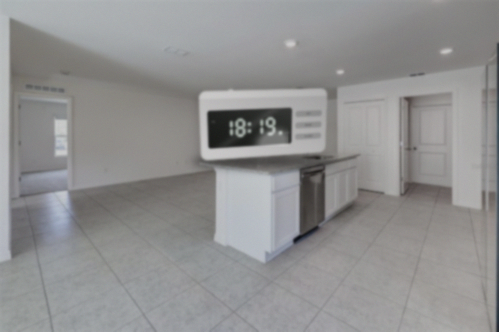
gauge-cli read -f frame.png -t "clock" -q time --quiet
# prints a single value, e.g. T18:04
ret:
T18:19
